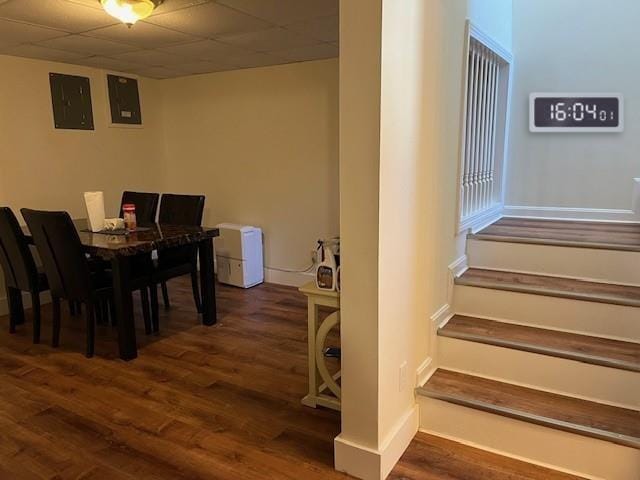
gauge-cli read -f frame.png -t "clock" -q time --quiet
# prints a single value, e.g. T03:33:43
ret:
T16:04:01
